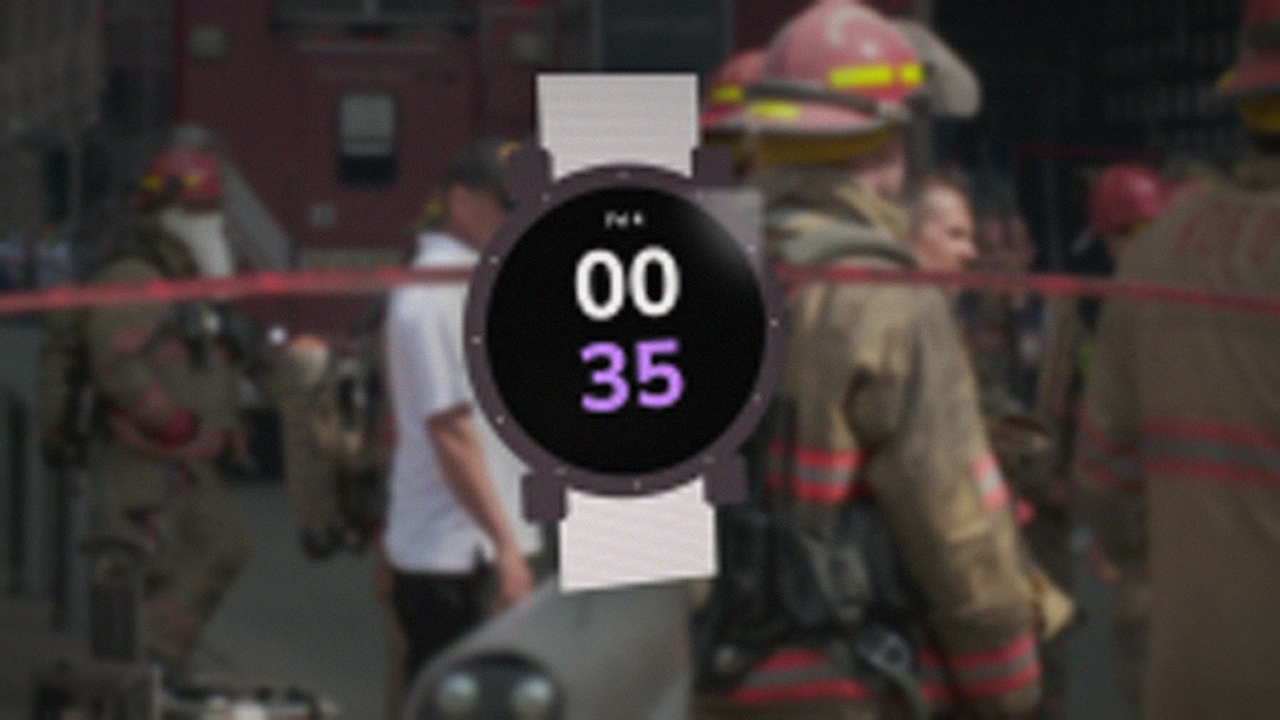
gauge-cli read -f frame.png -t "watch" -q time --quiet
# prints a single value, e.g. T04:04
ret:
T00:35
